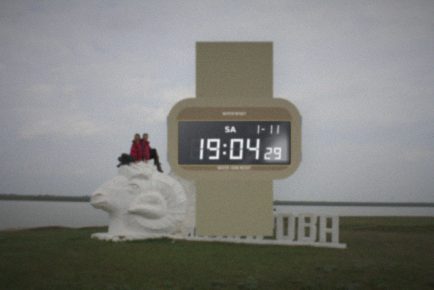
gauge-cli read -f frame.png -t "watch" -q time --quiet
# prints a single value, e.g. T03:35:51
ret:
T19:04:29
